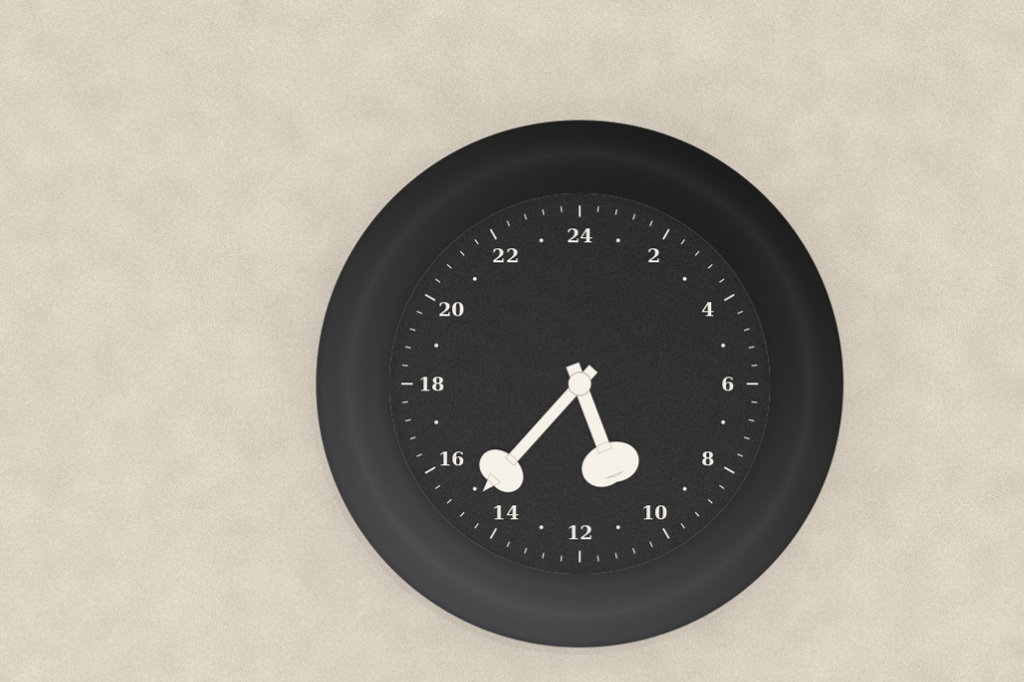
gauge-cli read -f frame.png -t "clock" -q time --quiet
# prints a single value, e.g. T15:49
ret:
T10:37
